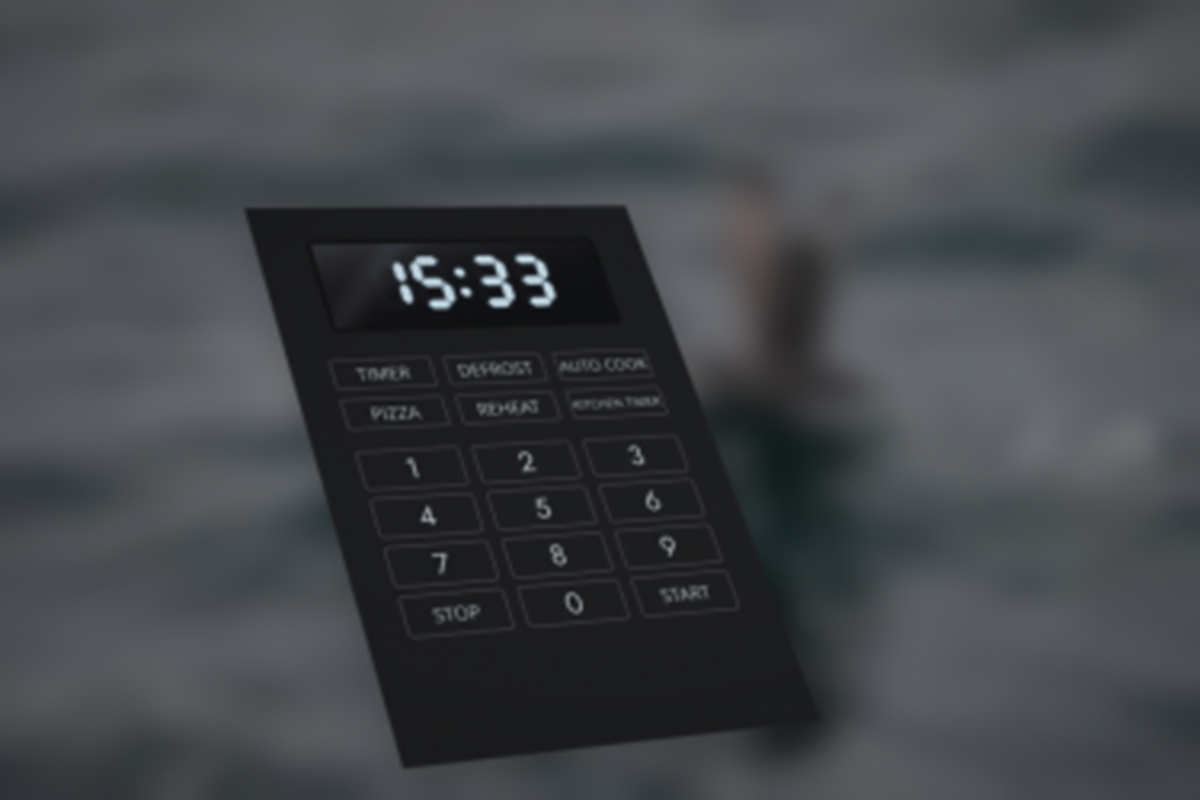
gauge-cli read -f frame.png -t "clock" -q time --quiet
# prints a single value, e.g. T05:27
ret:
T15:33
